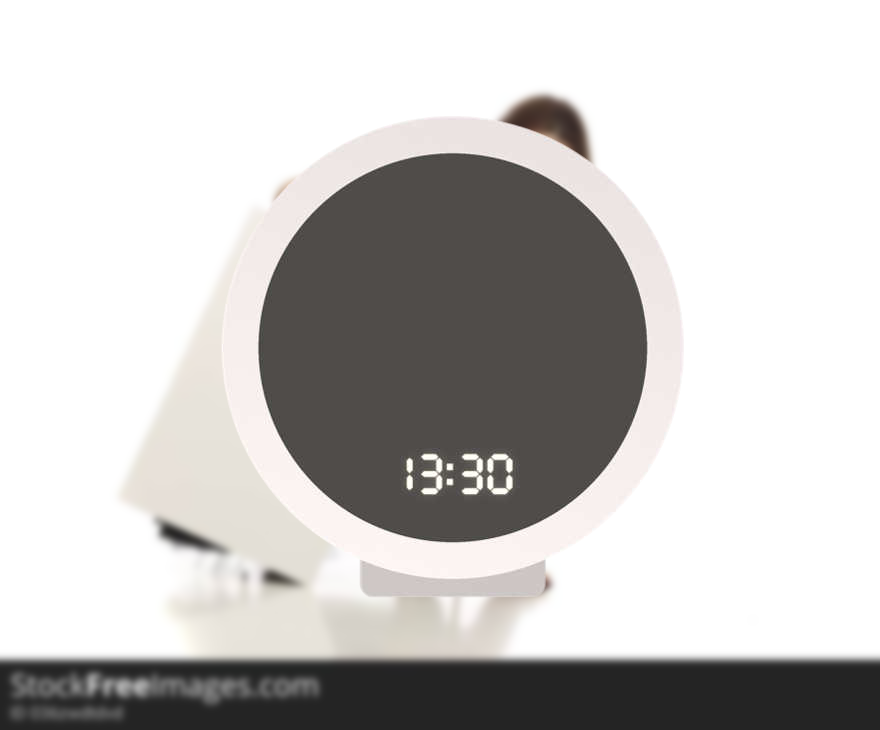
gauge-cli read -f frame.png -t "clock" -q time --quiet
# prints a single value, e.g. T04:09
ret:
T13:30
